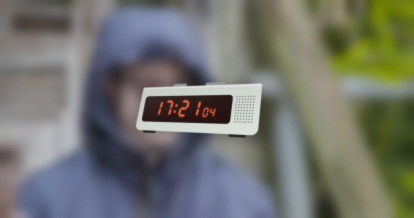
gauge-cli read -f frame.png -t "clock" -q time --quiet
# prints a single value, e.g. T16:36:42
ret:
T17:21:04
